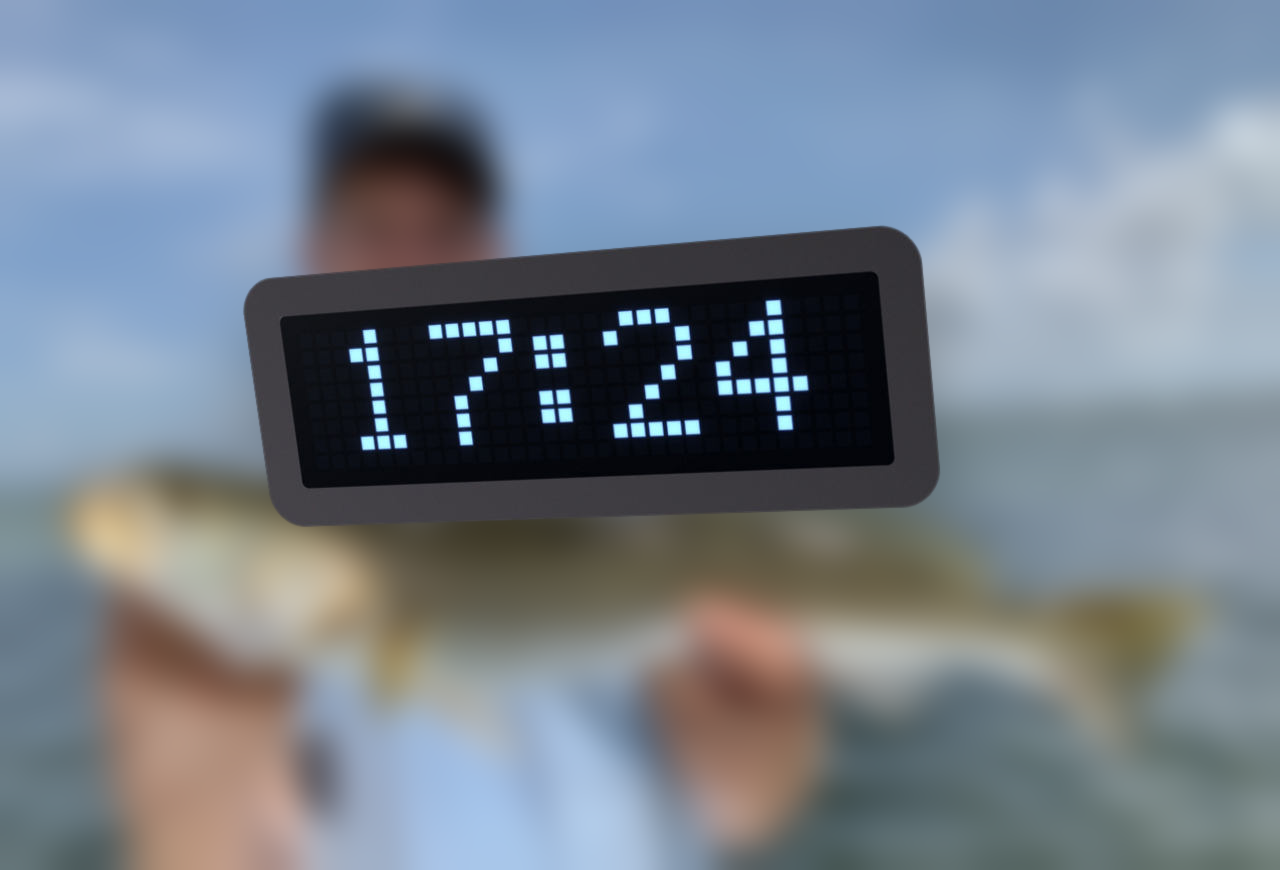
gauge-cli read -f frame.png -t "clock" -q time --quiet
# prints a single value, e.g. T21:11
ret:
T17:24
